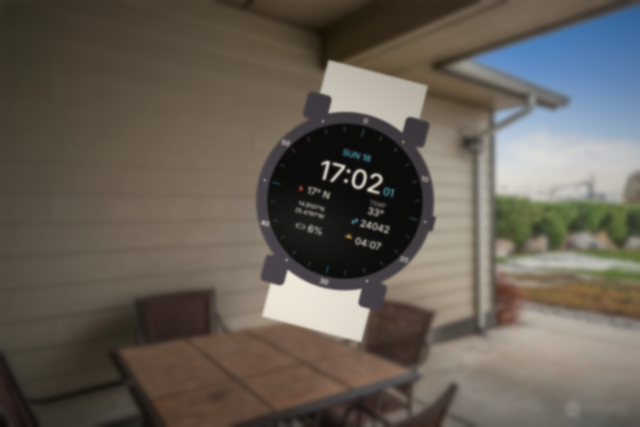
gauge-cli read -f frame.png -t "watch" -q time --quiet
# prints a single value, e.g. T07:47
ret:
T17:02
